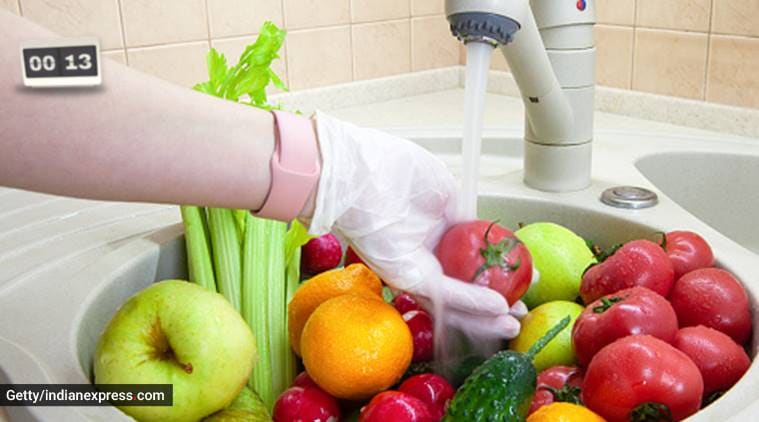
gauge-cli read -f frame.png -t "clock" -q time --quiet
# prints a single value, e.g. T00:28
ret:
T00:13
